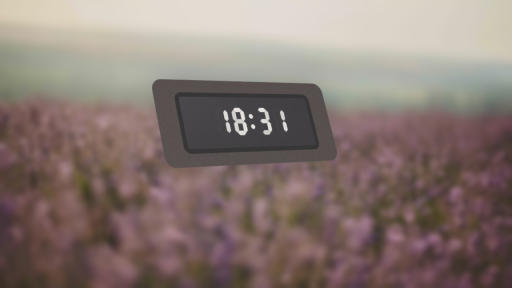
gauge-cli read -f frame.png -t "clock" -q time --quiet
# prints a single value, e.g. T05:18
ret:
T18:31
